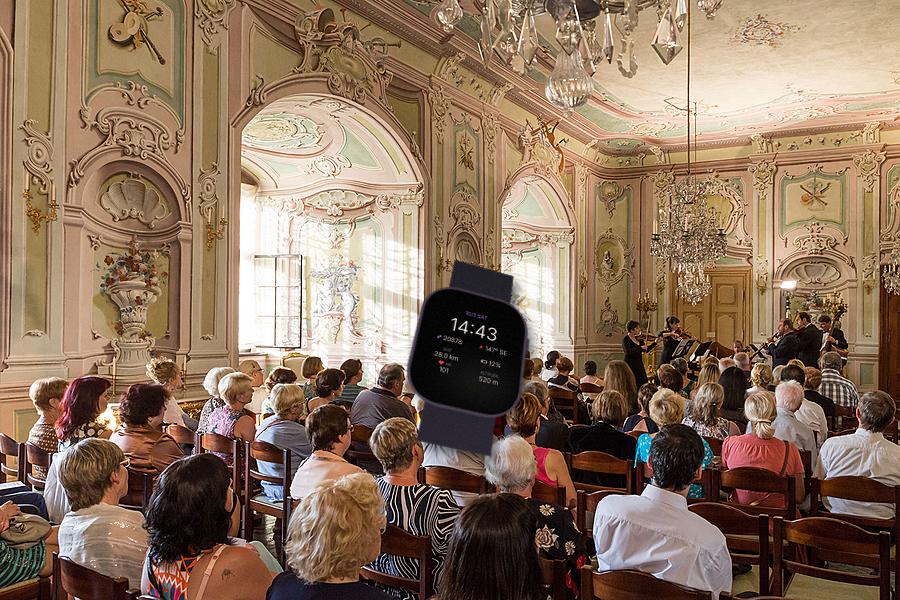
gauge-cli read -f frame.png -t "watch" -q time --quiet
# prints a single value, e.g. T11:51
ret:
T14:43
